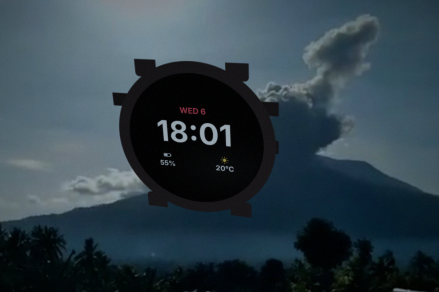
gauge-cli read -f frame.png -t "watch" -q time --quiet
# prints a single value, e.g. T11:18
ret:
T18:01
